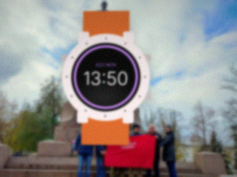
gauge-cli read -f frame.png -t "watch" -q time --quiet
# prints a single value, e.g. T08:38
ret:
T13:50
